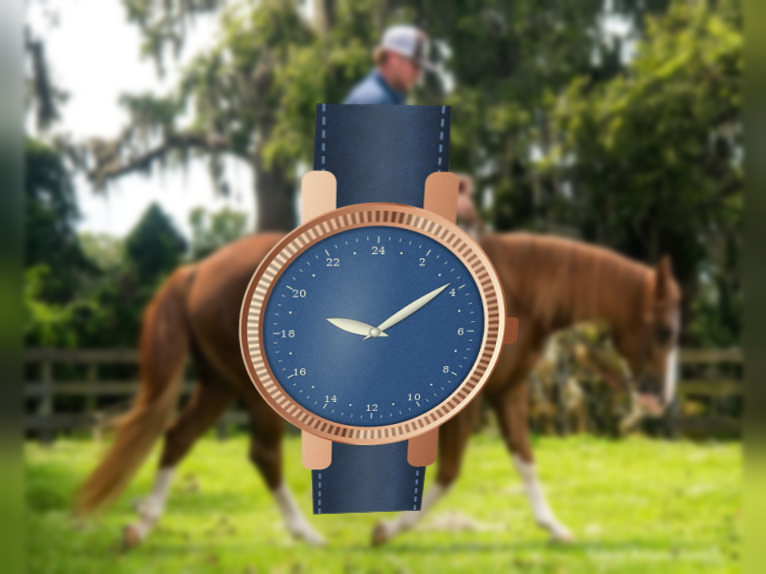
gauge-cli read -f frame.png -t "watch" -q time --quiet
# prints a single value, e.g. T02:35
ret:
T19:09
